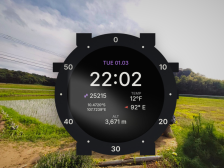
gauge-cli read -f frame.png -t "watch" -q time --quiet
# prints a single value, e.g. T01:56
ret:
T22:02
